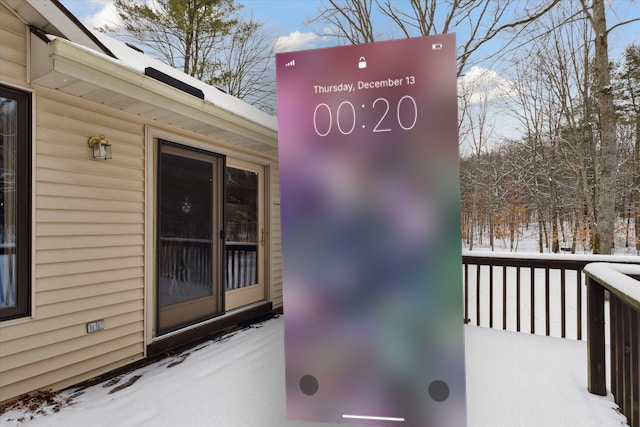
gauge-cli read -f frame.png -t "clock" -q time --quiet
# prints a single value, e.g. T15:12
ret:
T00:20
